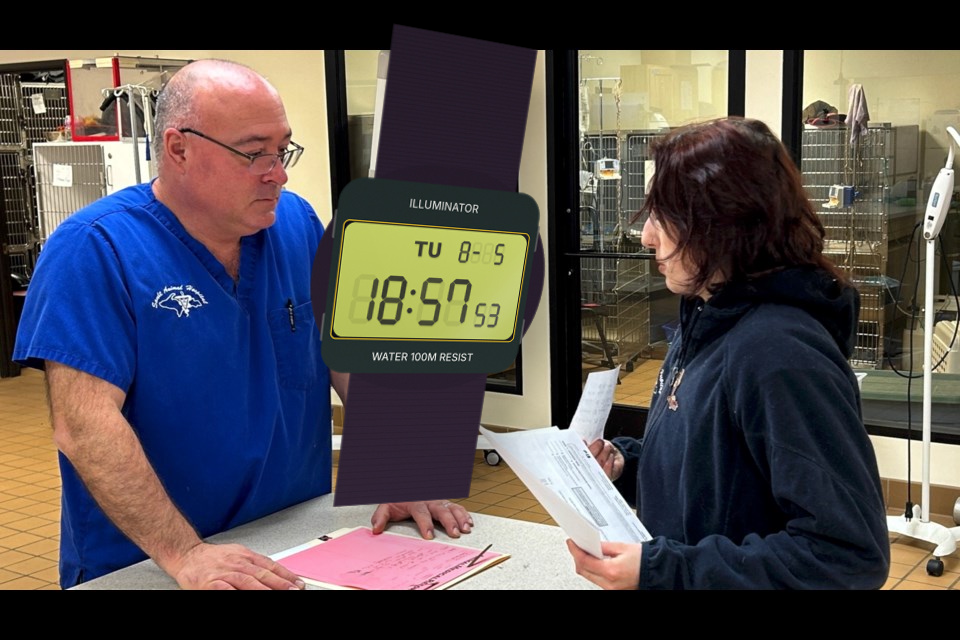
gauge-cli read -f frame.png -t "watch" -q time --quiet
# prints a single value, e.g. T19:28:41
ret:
T18:57:53
